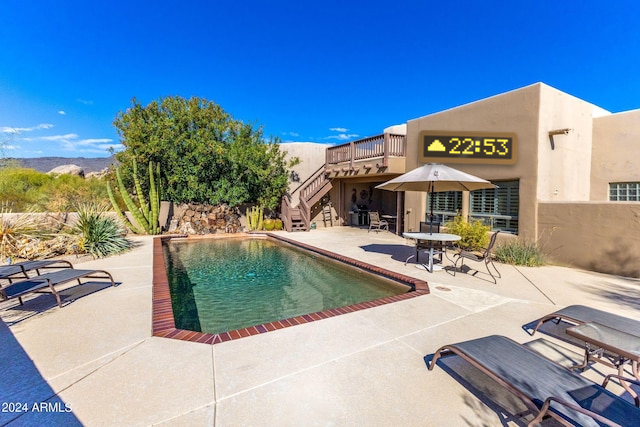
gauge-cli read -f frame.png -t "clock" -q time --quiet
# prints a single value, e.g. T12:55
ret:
T22:53
